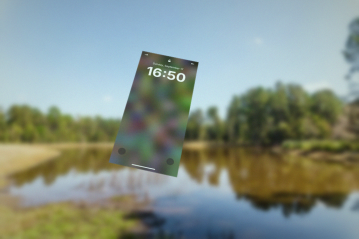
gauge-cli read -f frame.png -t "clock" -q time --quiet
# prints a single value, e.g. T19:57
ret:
T16:50
